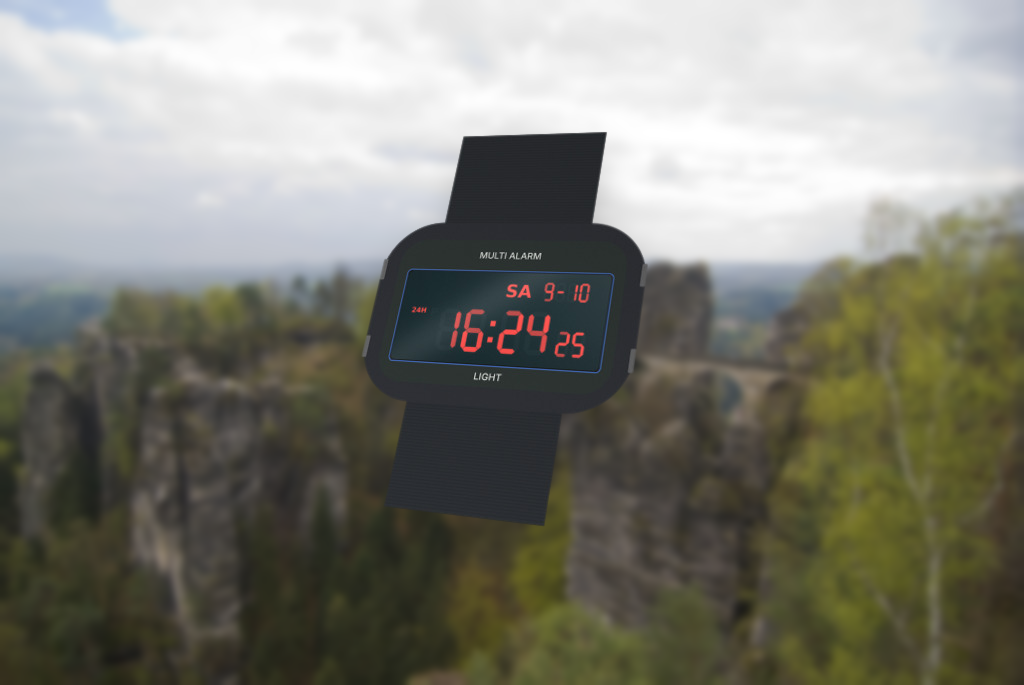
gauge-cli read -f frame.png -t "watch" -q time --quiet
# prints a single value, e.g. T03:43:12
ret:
T16:24:25
